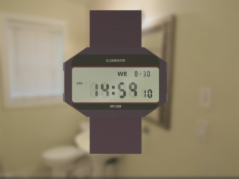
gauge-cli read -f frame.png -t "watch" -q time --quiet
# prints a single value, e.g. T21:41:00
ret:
T14:59:10
